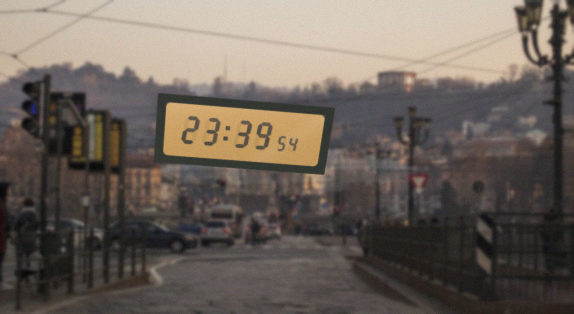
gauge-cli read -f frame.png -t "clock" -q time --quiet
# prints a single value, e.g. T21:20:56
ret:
T23:39:54
